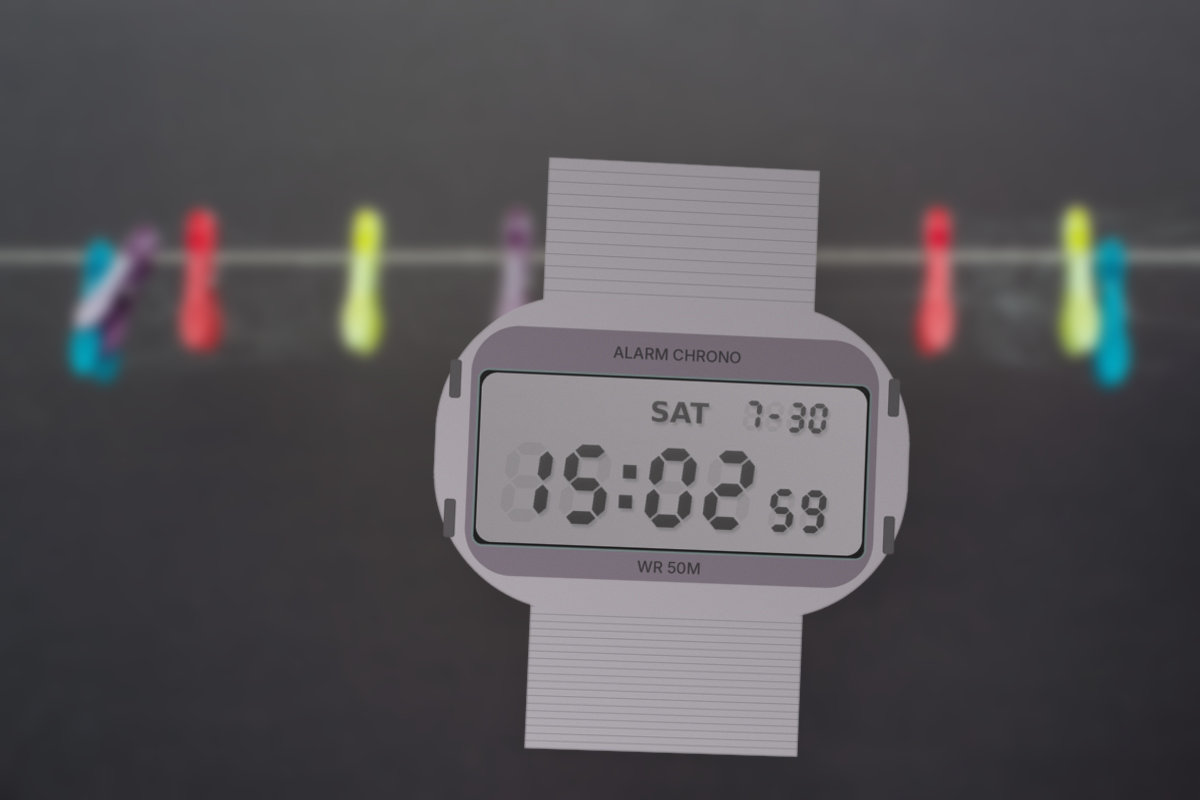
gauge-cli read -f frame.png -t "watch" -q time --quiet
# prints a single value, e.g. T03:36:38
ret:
T15:02:59
